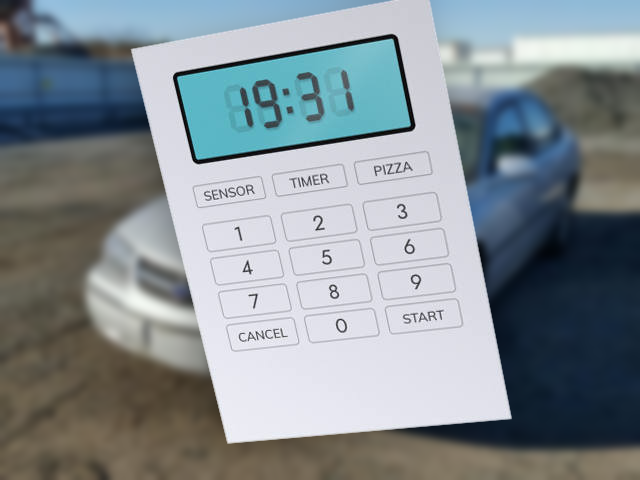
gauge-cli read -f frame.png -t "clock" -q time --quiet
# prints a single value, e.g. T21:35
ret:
T19:31
